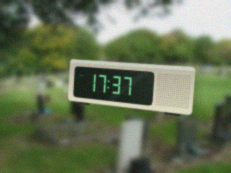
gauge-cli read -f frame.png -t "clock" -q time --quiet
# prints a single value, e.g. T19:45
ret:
T17:37
